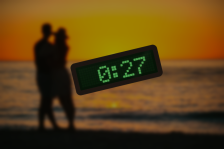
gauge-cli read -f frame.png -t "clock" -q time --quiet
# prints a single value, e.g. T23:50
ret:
T00:27
